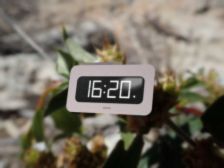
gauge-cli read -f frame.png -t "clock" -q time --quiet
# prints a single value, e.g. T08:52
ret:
T16:20
